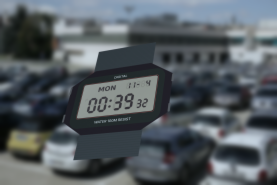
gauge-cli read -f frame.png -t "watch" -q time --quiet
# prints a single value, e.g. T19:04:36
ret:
T00:39:32
